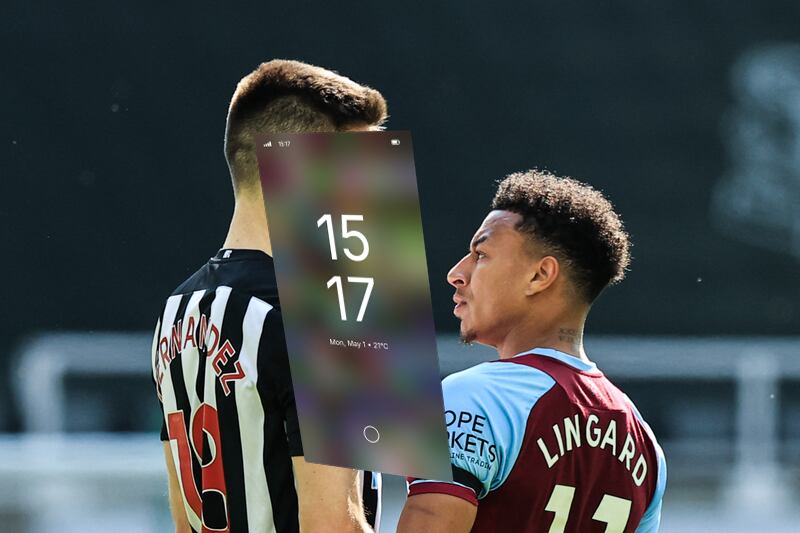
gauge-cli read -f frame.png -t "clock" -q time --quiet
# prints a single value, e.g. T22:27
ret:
T15:17
